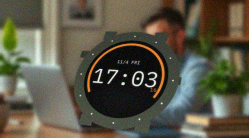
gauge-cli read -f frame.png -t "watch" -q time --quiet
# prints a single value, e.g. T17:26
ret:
T17:03
